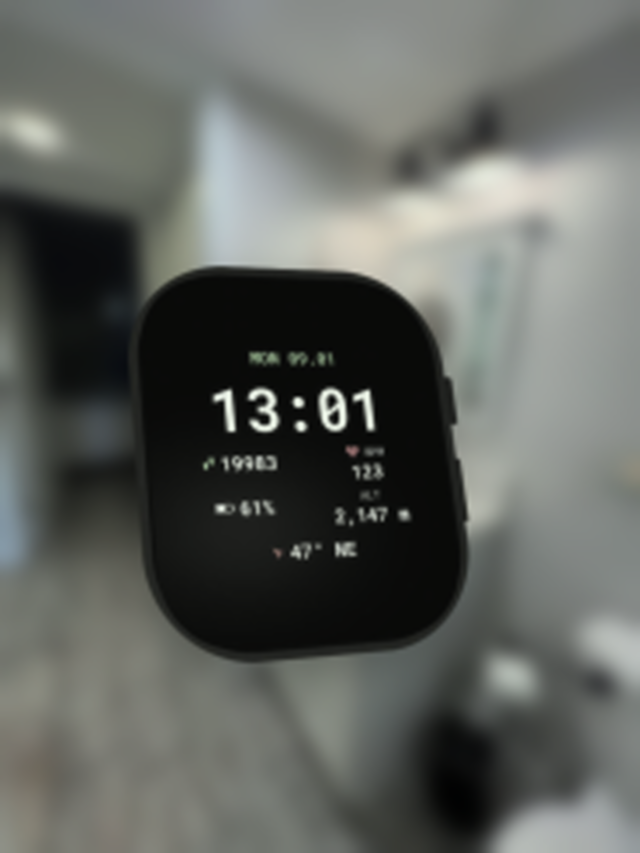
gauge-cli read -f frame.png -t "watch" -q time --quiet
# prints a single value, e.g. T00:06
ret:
T13:01
